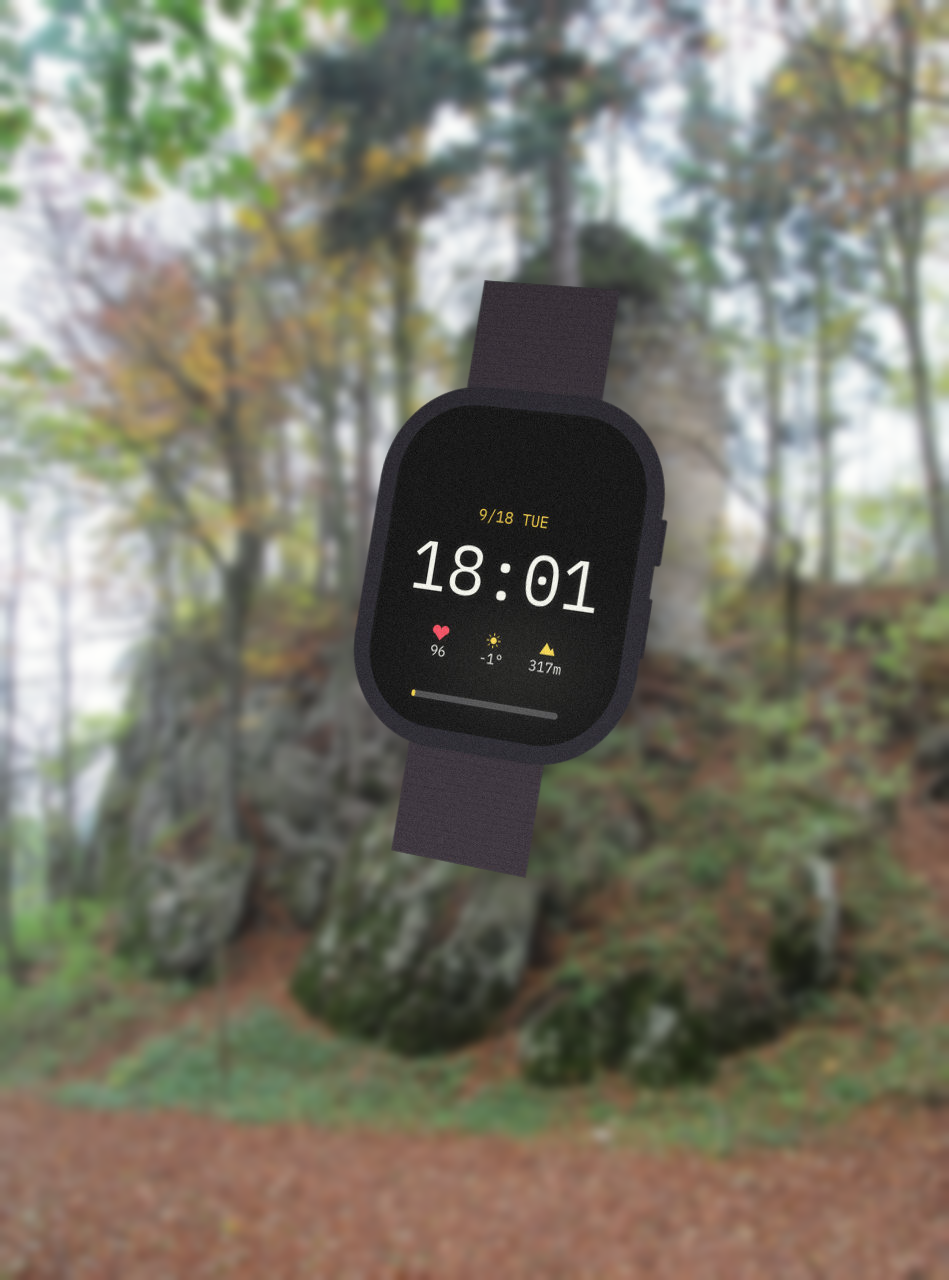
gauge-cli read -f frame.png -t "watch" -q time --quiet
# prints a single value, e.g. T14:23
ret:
T18:01
